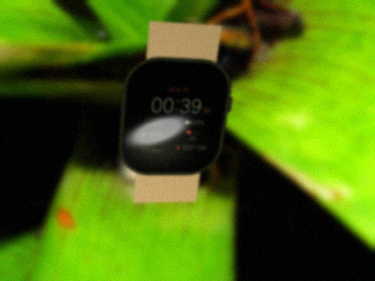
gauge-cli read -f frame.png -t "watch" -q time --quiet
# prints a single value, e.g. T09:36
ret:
T00:39
